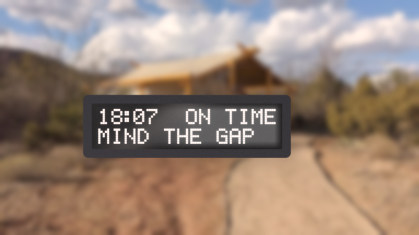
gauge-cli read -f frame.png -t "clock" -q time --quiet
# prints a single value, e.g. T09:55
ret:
T18:07
